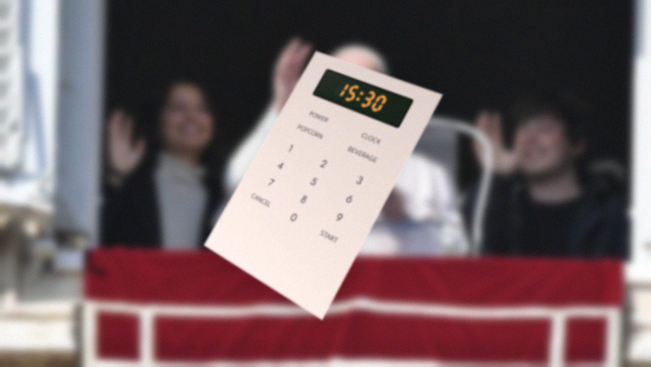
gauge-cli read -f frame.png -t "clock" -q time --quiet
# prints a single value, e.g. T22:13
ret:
T15:30
